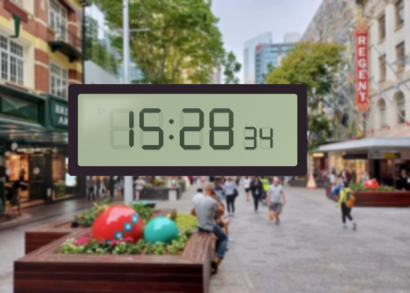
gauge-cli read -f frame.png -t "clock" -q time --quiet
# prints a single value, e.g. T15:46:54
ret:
T15:28:34
